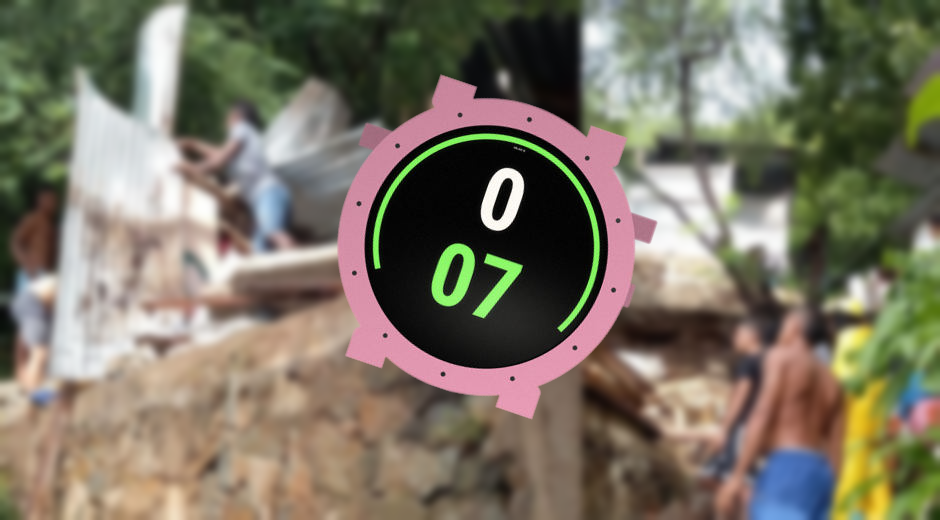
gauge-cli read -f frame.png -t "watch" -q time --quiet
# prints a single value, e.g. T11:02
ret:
T00:07
